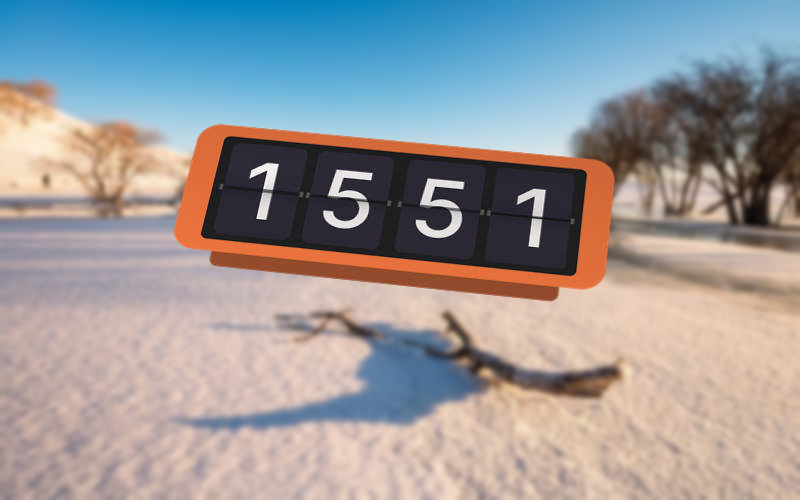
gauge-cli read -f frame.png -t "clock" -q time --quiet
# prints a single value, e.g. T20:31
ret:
T15:51
